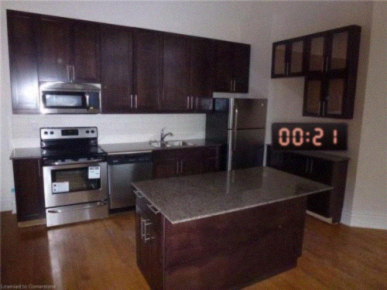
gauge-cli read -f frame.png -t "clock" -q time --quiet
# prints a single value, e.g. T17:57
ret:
T00:21
